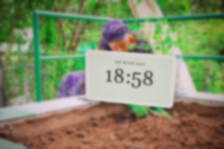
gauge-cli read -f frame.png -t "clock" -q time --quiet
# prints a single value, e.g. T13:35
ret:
T18:58
